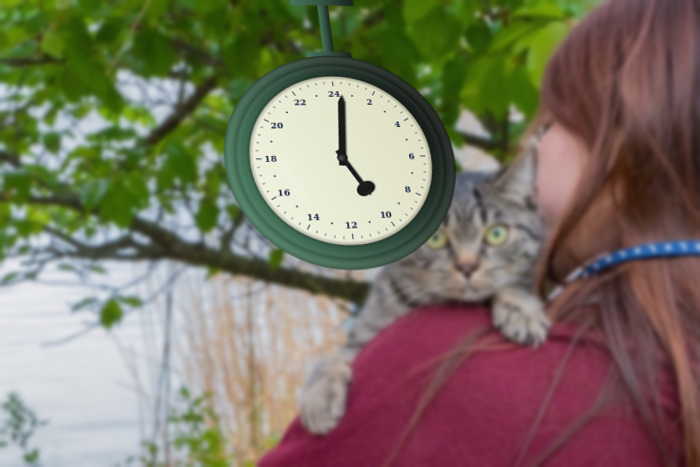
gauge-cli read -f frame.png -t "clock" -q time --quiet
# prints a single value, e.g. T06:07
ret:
T10:01
